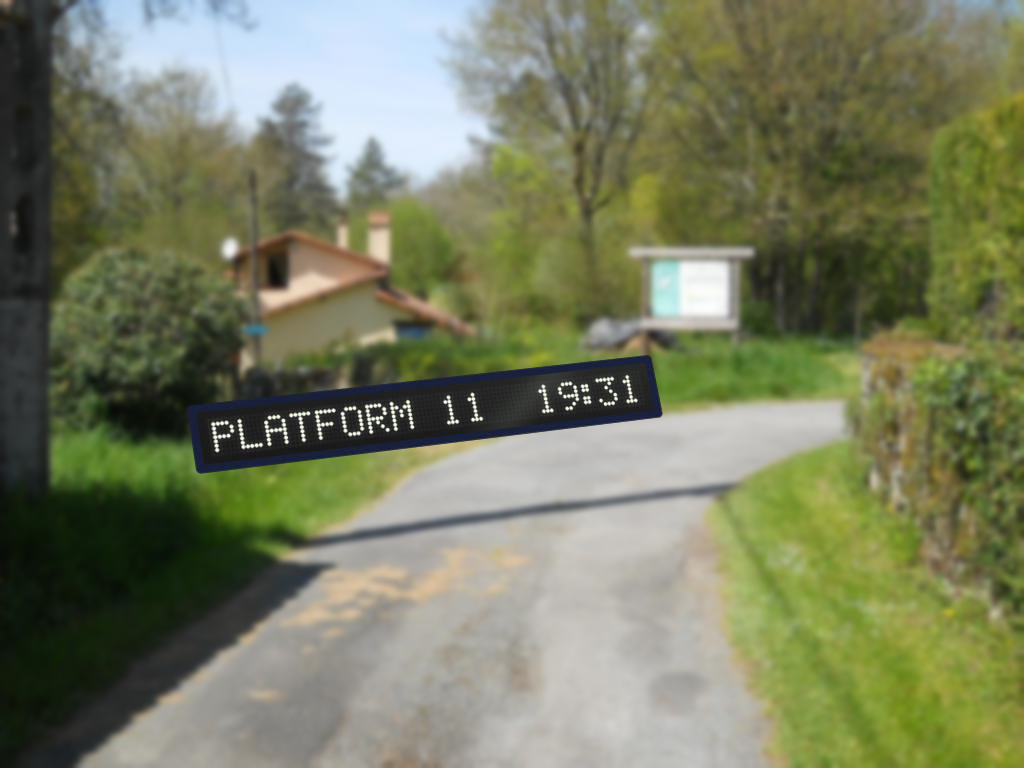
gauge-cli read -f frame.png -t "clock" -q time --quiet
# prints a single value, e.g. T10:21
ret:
T19:31
